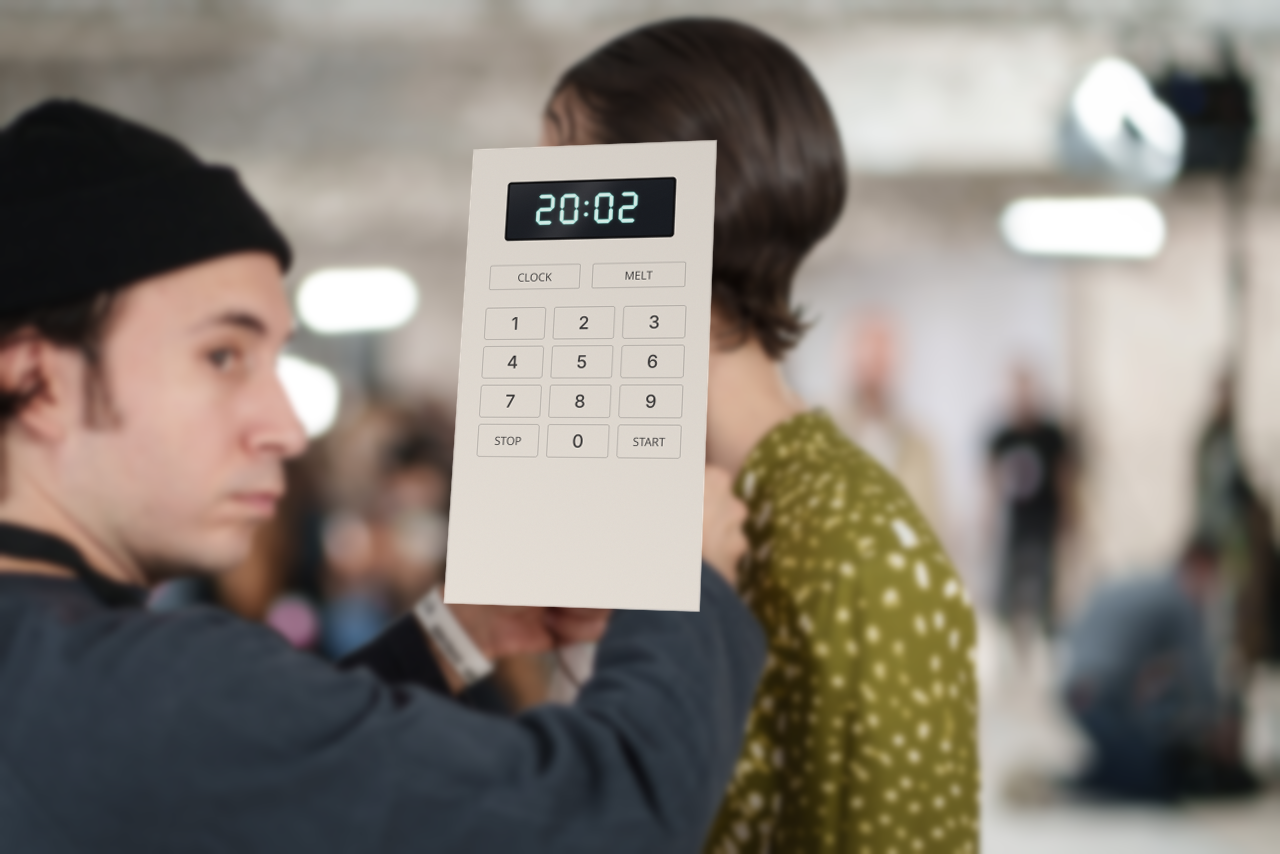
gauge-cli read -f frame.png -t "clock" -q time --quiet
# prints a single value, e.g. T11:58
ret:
T20:02
